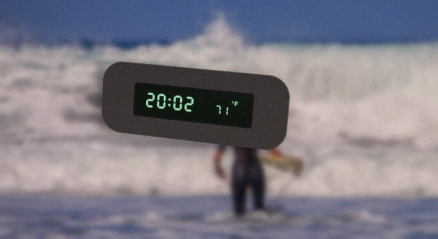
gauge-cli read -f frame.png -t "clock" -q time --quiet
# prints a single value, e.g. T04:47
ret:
T20:02
